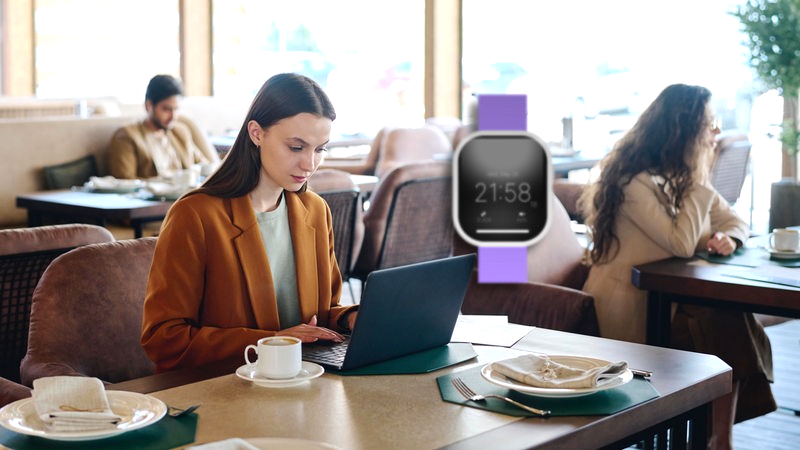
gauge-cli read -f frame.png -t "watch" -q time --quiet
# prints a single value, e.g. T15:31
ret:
T21:58
